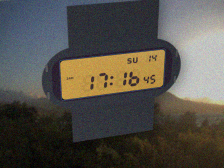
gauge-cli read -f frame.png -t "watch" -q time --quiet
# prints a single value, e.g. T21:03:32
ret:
T17:16:45
